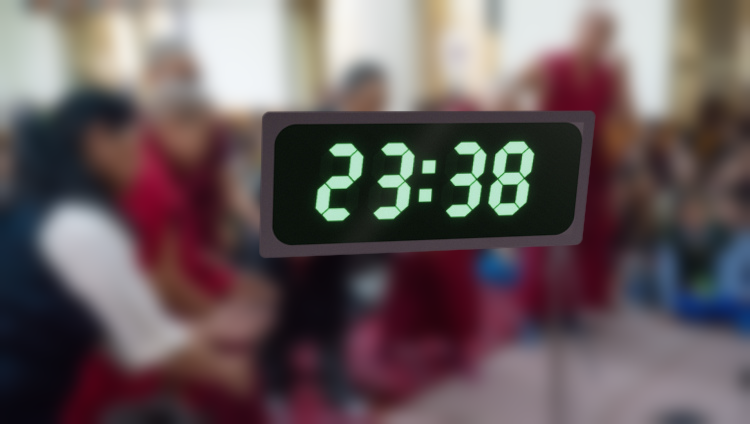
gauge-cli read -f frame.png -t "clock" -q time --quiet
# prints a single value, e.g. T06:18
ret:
T23:38
